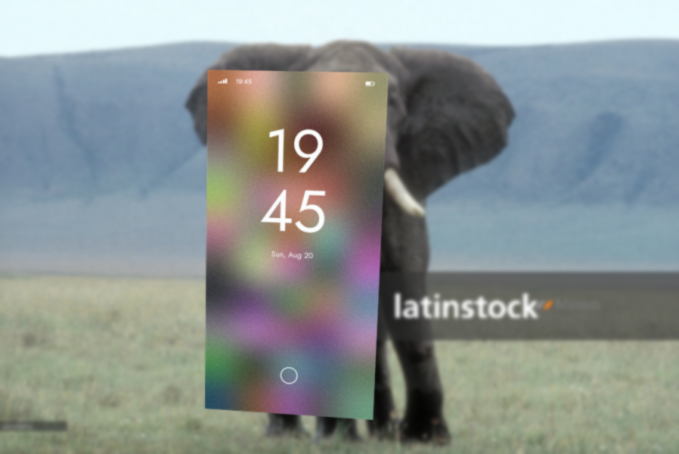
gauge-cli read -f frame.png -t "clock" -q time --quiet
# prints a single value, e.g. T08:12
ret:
T19:45
